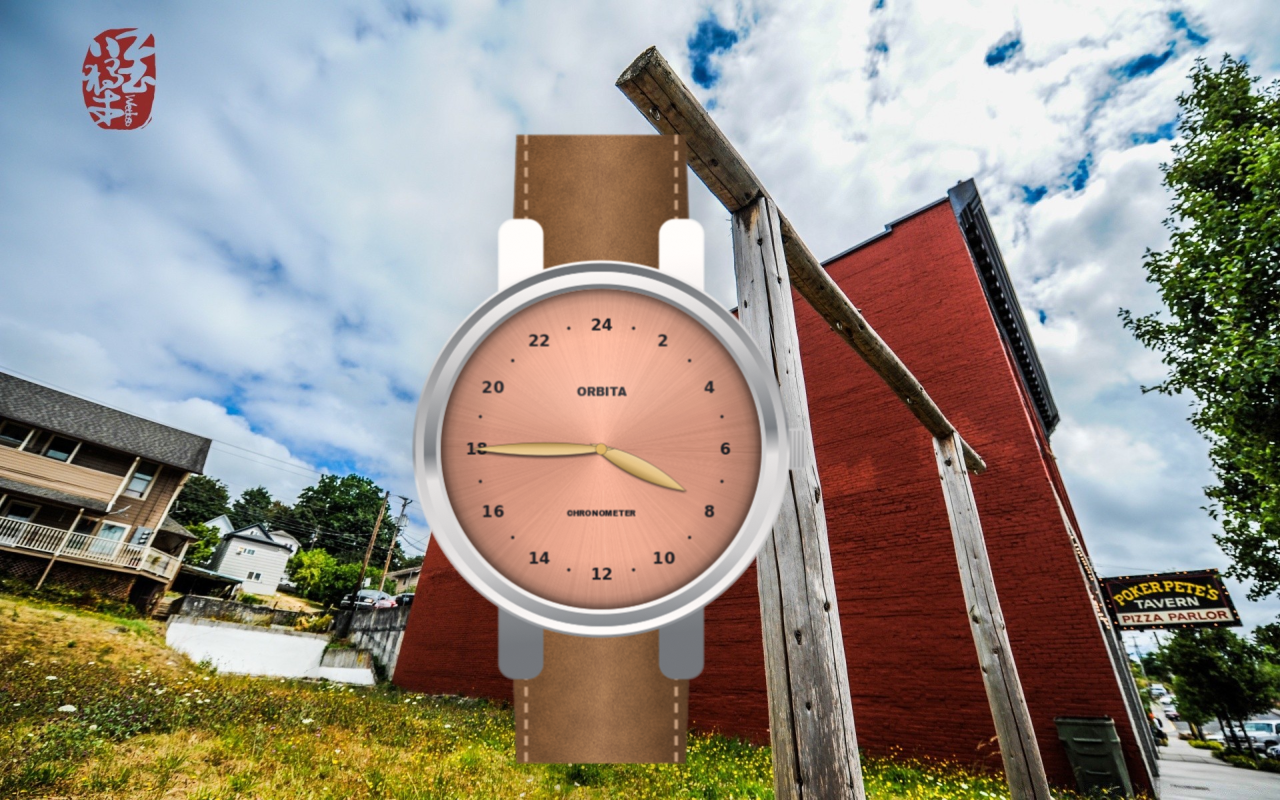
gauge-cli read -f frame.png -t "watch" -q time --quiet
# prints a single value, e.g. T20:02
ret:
T07:45
